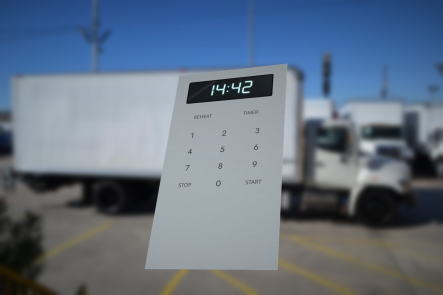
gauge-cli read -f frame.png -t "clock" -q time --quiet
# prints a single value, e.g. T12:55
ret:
T14:42
